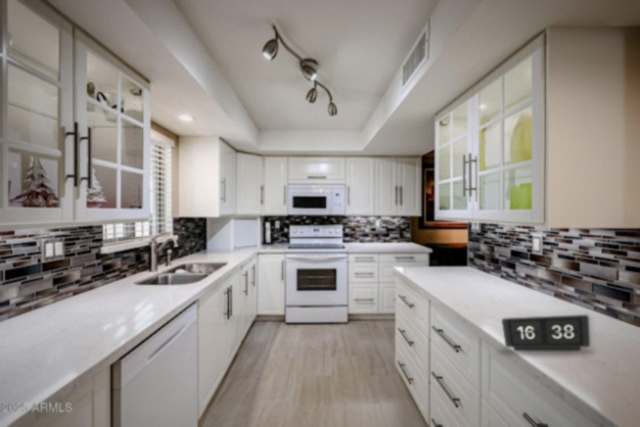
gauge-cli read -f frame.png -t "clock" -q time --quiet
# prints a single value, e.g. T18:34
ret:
T16:38
